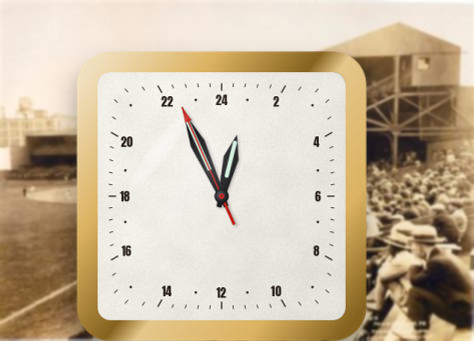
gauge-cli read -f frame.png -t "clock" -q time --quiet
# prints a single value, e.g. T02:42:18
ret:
T00:55:56
